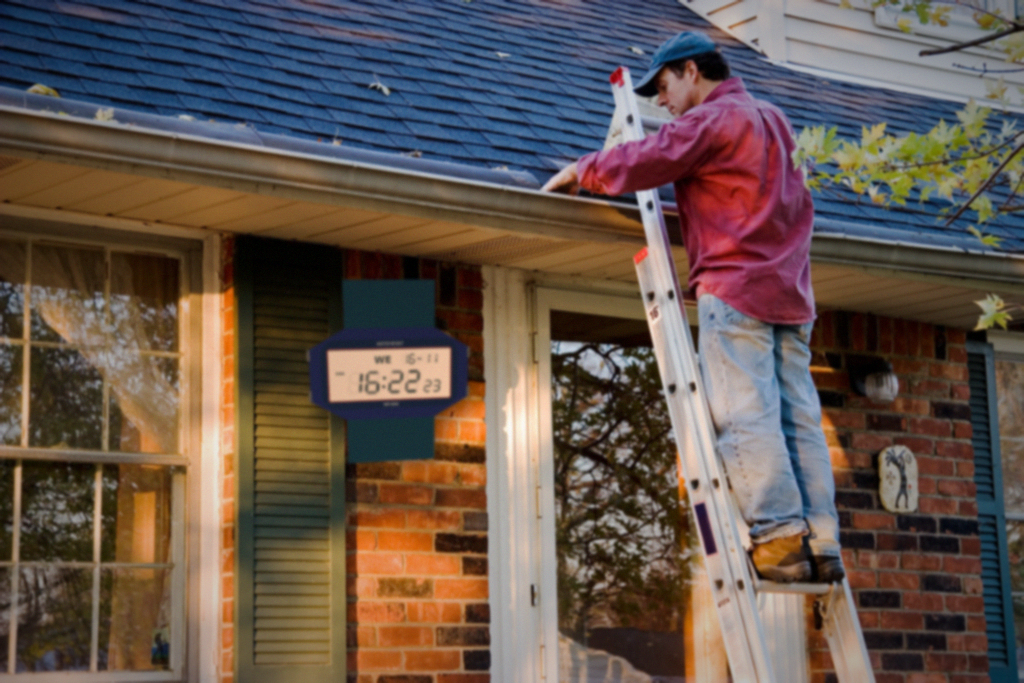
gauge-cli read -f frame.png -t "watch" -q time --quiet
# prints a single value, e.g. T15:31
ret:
T16:22
